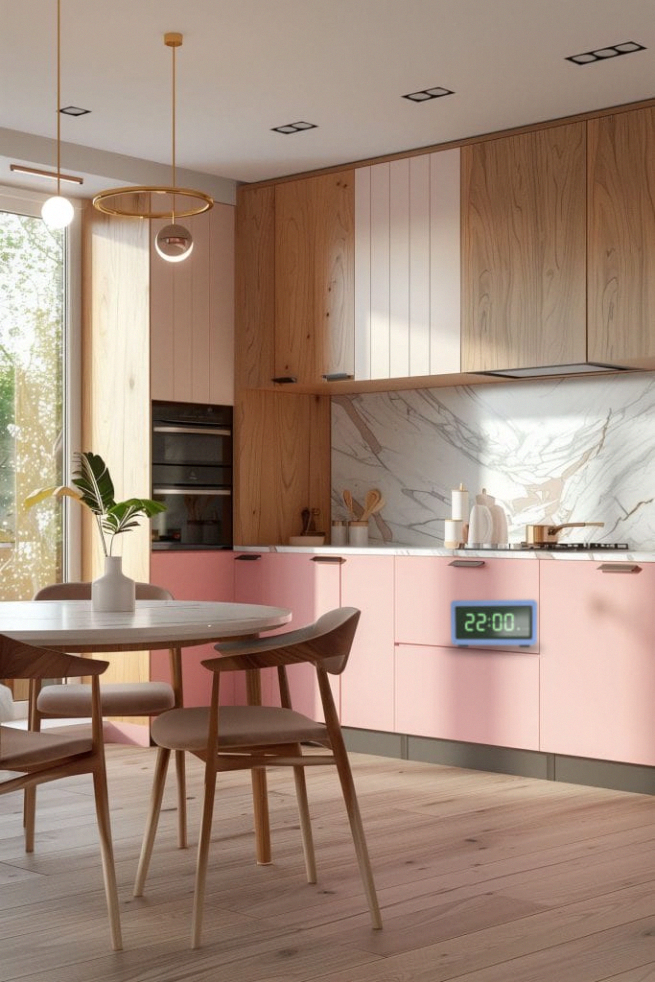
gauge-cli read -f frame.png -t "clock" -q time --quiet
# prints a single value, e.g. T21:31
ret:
T22:00
